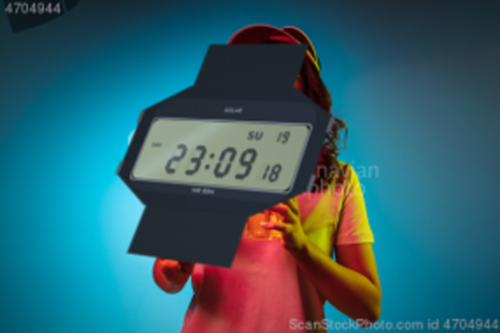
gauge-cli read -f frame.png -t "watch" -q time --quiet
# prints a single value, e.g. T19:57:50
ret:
T23:09:18
